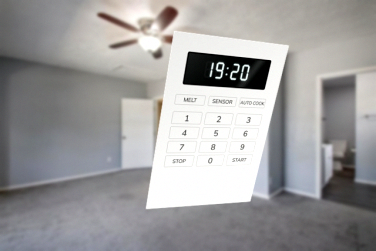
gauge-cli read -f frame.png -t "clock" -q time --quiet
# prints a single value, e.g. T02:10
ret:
T19:20
